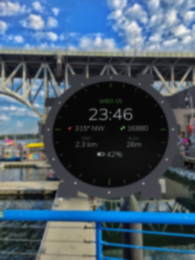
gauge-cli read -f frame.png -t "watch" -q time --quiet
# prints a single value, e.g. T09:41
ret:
T23:46
